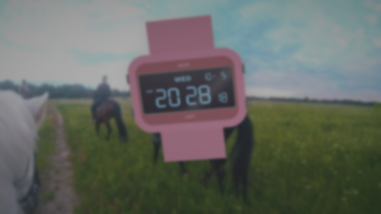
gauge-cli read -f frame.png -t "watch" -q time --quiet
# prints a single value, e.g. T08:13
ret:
T20:28
